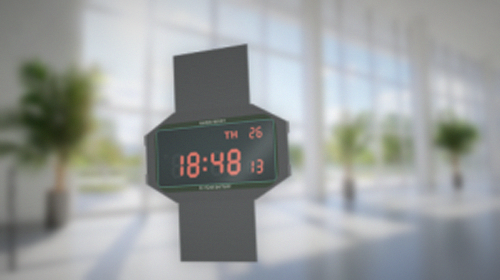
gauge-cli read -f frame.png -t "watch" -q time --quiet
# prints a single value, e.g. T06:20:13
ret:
T18:48:13
